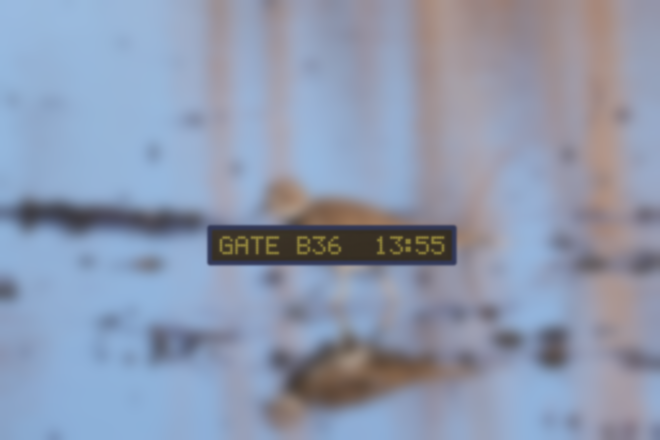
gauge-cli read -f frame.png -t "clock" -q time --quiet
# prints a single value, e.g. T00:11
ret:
T13:55
